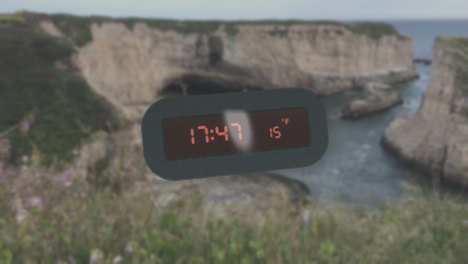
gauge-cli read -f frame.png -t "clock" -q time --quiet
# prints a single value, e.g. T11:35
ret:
T17:47
